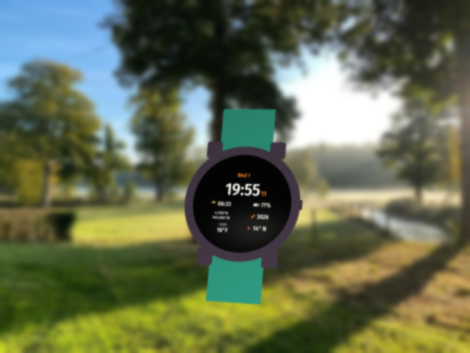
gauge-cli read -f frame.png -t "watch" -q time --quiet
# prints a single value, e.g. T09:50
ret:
T19:55
